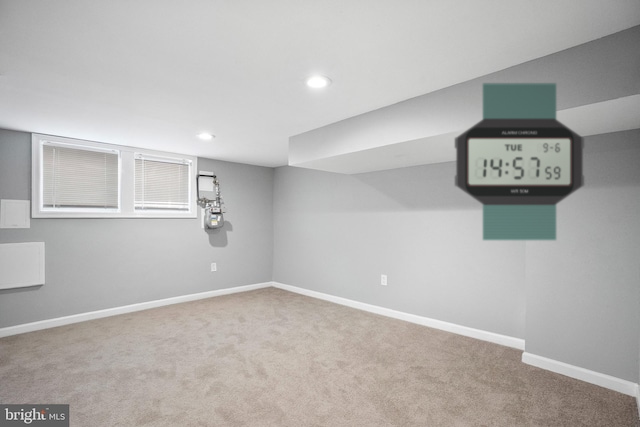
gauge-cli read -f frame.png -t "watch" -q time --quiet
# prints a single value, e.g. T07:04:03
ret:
T14:57:59
